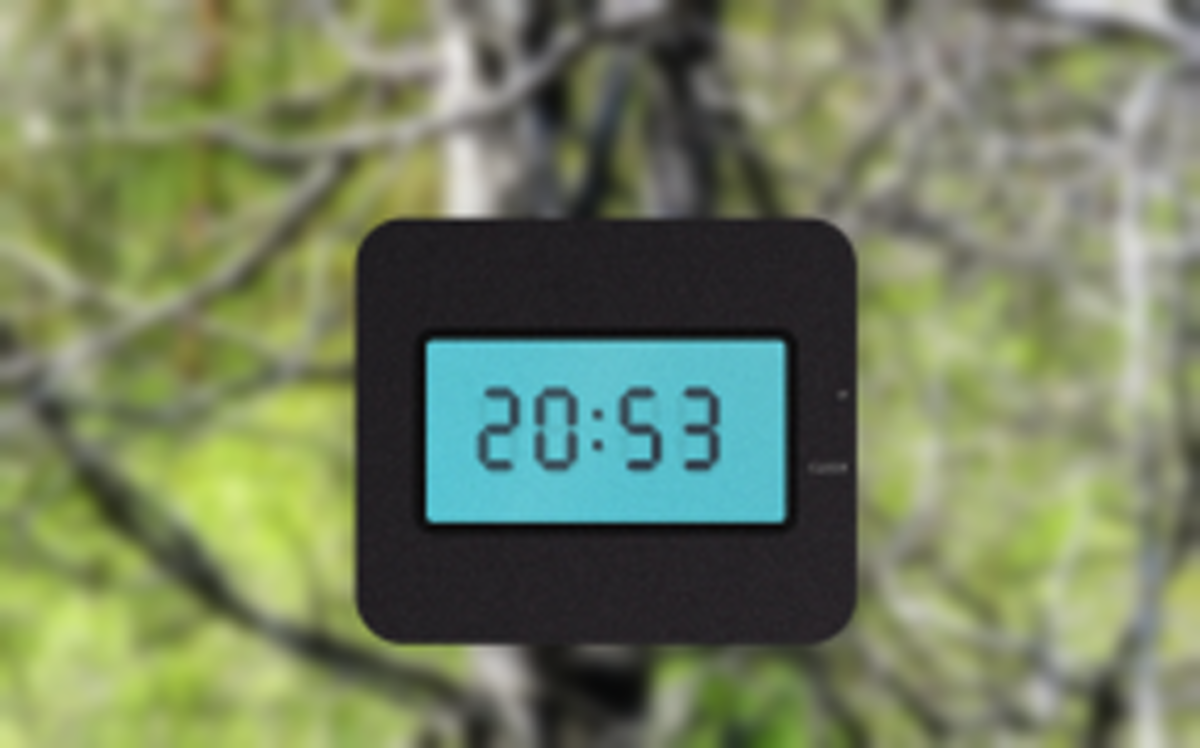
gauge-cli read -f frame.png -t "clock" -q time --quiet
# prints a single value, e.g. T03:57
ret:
T20:53
